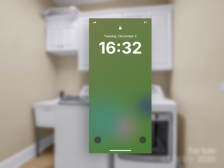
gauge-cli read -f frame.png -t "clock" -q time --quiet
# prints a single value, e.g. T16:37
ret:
T16:32
